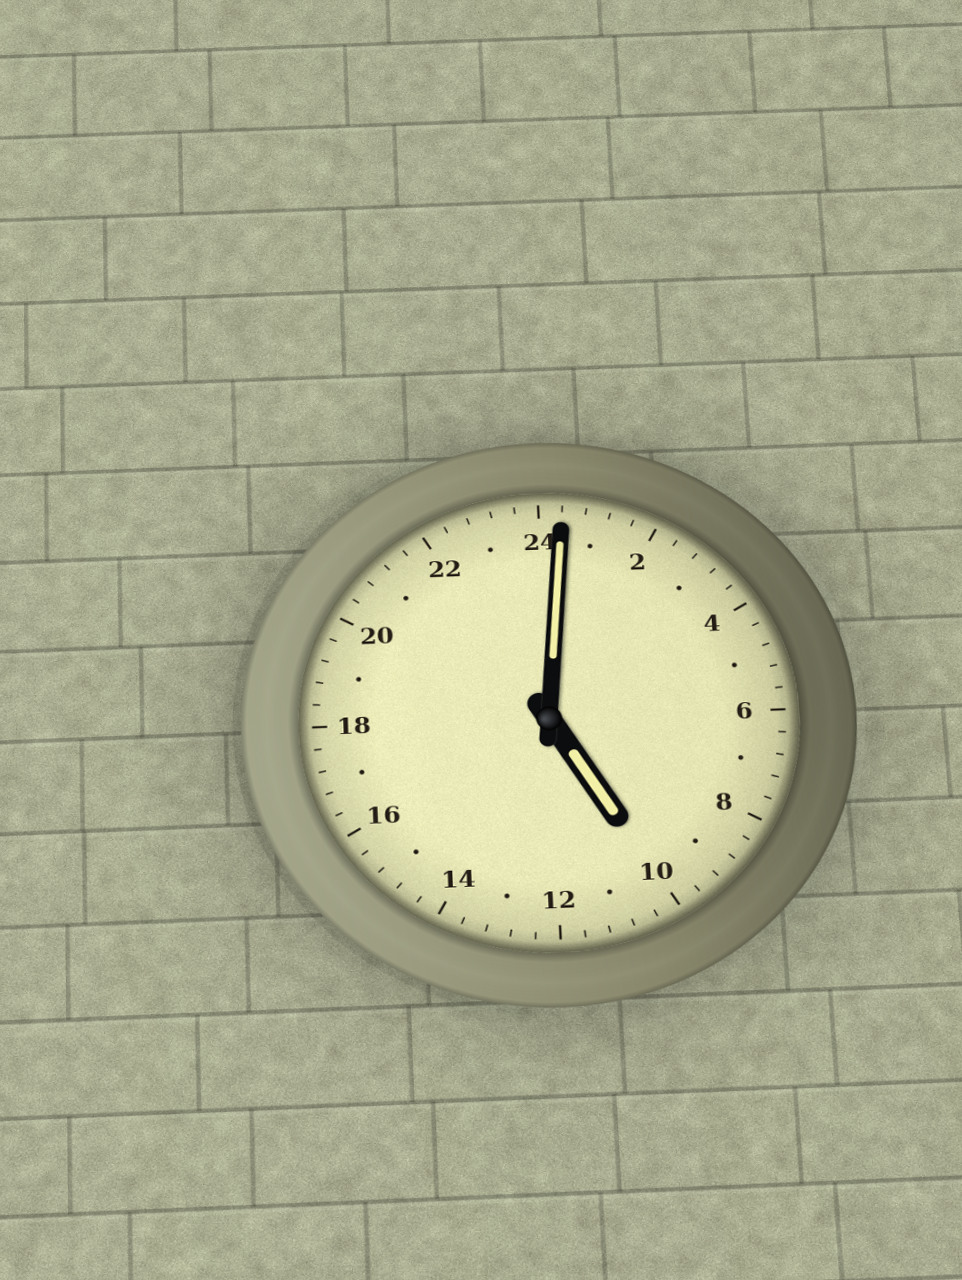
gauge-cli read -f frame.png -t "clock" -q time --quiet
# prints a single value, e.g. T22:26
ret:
T10:01
